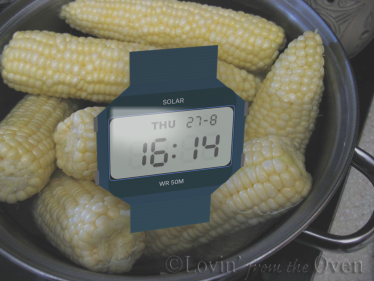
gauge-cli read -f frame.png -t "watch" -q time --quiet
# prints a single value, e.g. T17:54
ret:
T16:14
